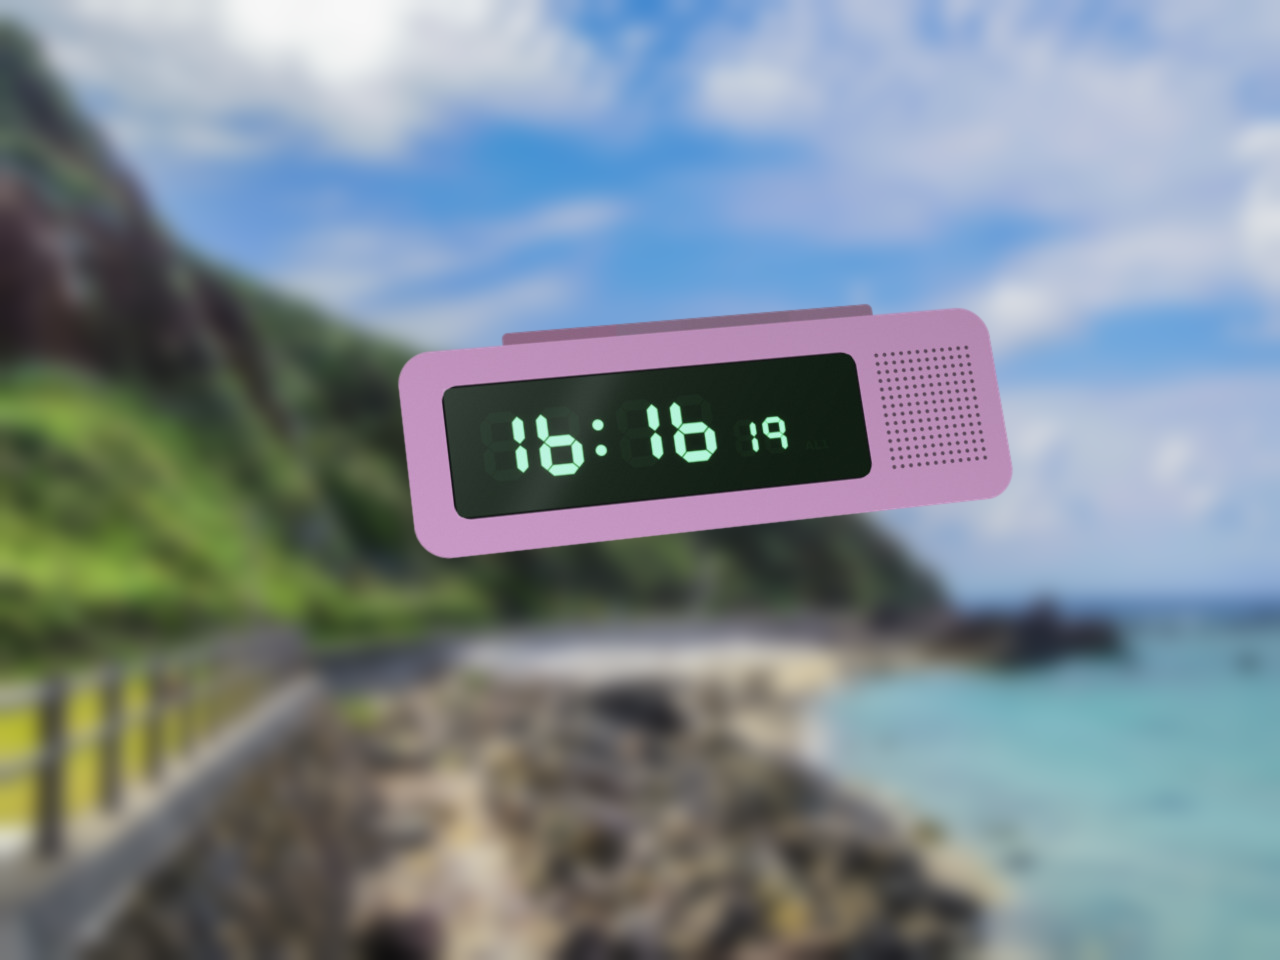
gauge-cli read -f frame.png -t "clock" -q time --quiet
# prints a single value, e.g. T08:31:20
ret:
T16:16:19
